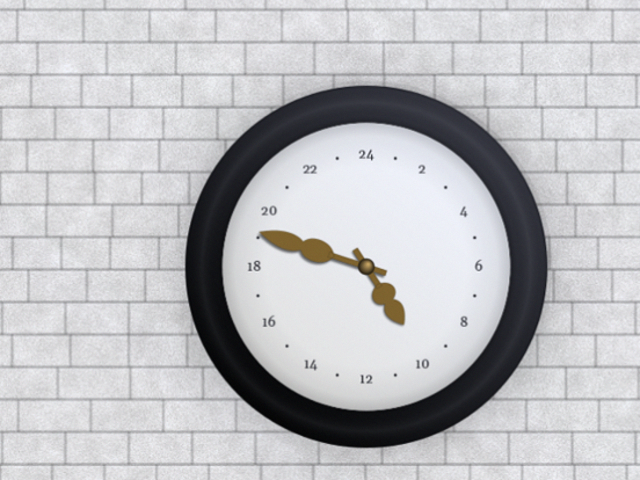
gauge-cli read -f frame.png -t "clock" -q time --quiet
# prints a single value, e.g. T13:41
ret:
T09:48
